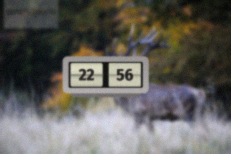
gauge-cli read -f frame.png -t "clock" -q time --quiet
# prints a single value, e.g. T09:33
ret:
T22:56
